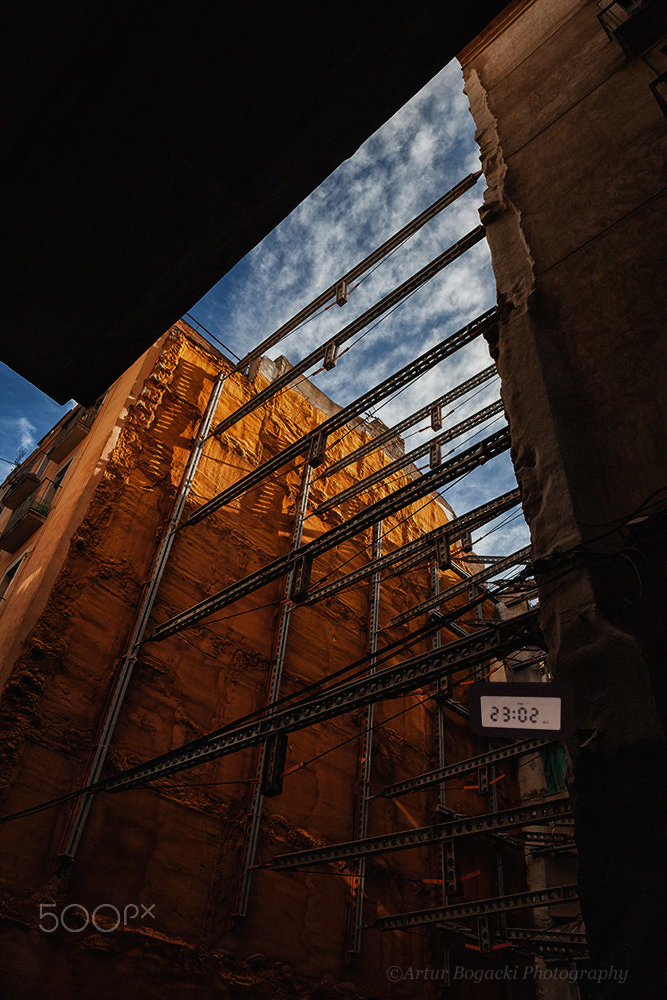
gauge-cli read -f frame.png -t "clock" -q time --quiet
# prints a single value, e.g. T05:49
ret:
T23:02
